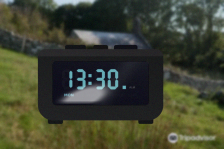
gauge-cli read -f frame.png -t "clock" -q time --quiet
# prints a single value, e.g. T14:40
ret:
T13:30
